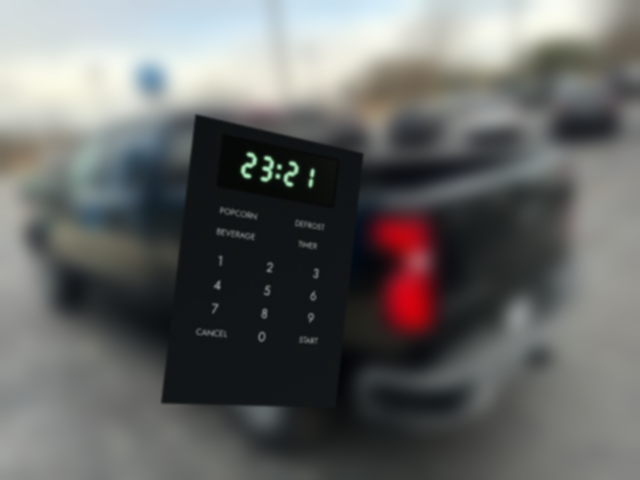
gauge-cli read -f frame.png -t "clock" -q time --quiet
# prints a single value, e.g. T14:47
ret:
T23:21
